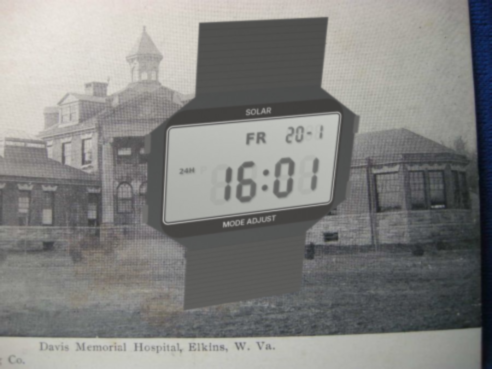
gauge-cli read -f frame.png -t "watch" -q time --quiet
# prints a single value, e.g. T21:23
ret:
T16:01
